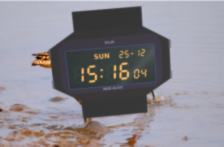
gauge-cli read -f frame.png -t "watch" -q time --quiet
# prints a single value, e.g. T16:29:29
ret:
T15:16:04
